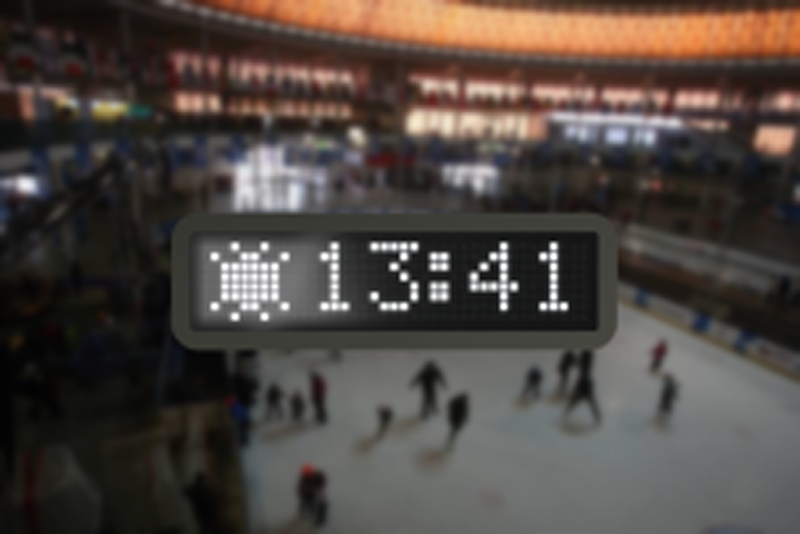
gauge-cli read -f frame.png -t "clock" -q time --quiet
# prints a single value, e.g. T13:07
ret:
T13:41
